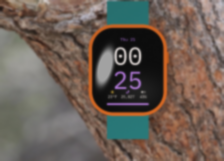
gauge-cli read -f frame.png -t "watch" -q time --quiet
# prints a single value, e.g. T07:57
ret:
T00:25
